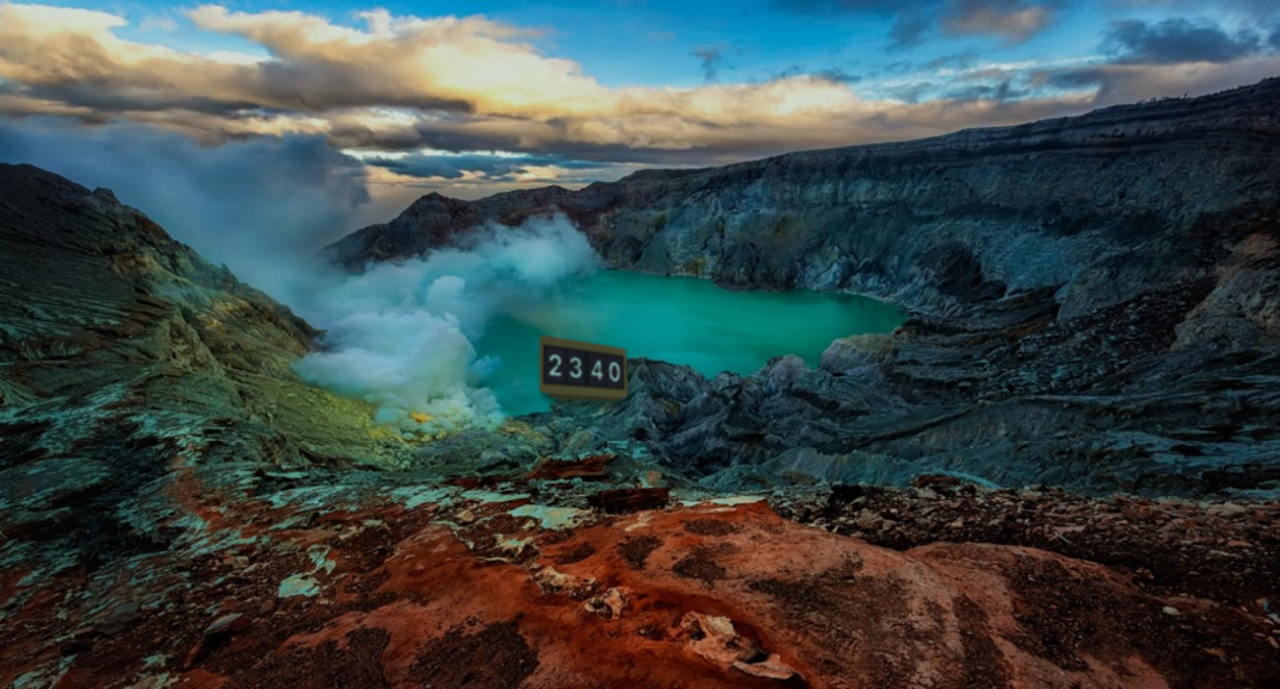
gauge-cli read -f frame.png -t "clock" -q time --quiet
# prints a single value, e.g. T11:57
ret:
T23:40
